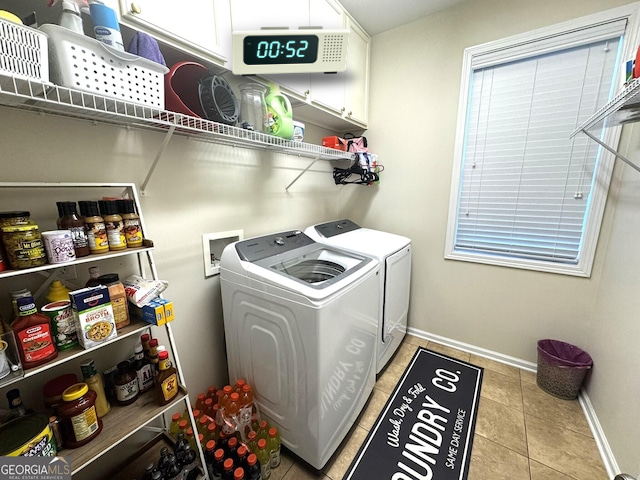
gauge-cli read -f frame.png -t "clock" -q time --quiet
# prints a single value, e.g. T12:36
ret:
T00:52
